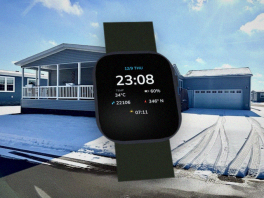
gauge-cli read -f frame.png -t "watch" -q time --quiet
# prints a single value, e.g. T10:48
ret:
T23:08
